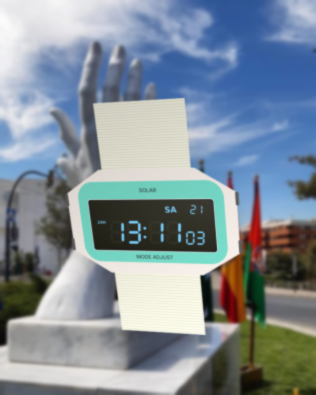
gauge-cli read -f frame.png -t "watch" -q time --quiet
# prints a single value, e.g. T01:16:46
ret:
T13:11:03
